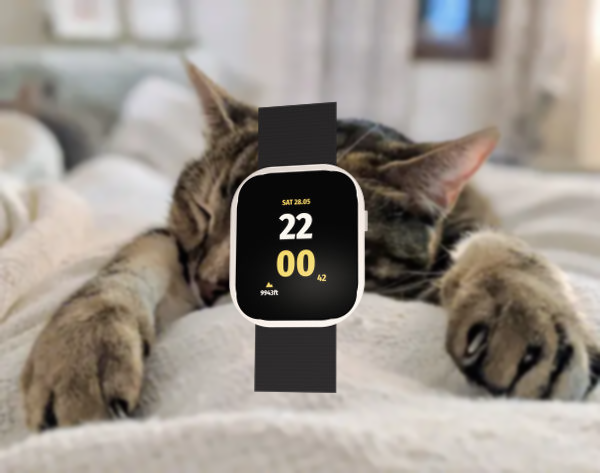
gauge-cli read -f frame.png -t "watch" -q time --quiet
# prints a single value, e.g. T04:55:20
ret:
T22:00:42
